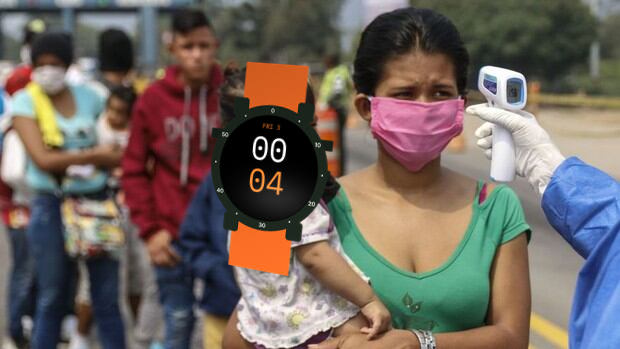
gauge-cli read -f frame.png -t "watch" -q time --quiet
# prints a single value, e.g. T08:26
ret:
T00:04
